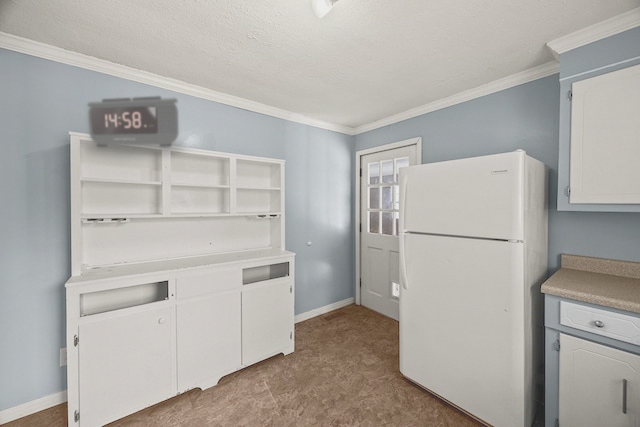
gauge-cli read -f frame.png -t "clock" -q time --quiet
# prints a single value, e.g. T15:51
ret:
T14:58
